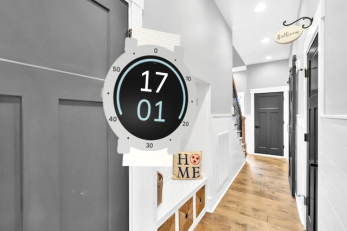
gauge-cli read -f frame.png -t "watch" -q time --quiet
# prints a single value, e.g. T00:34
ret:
T17:01
